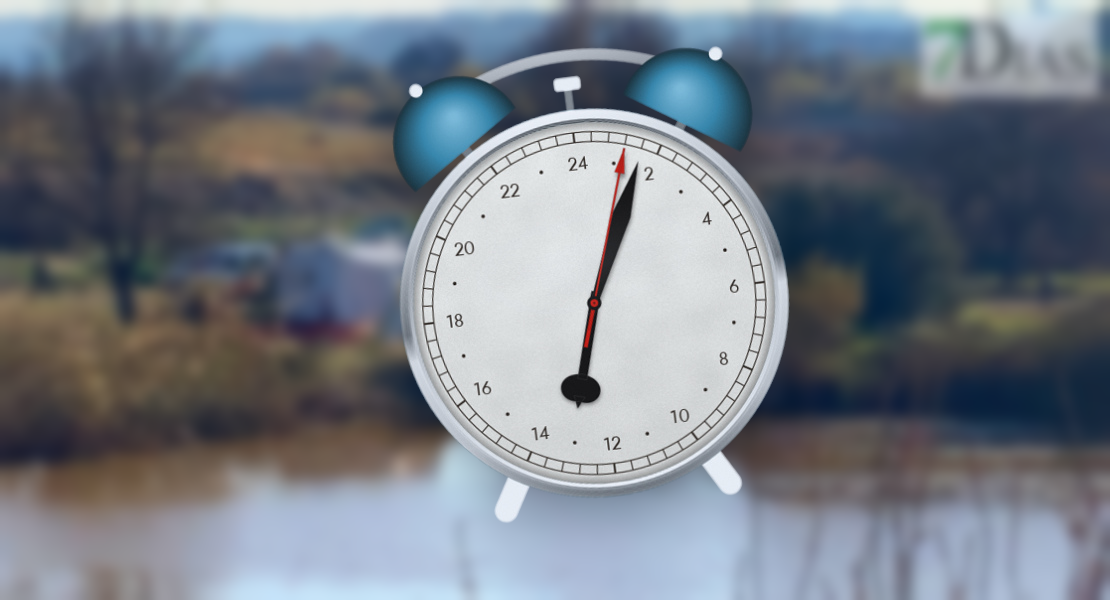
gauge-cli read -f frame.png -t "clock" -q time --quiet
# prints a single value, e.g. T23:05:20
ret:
T13:04:03
